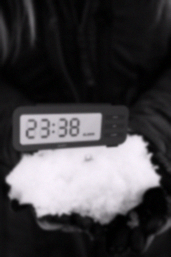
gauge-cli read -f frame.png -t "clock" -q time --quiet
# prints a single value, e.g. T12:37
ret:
T23:38
